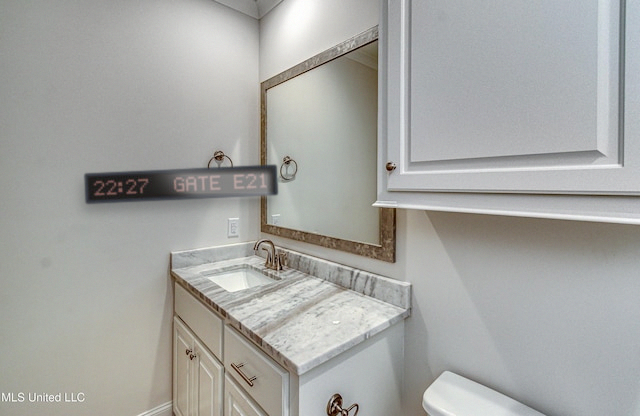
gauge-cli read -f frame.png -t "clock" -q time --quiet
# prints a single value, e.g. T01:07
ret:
T22:27
